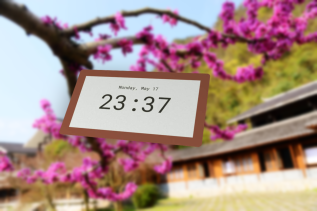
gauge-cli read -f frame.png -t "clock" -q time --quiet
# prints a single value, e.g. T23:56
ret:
T23:37
